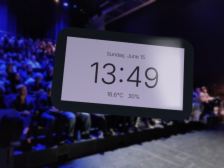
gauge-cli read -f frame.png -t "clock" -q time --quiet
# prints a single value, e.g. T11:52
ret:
T13:49
